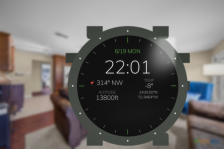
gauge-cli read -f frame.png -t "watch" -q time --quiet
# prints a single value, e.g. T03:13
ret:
T22:01
